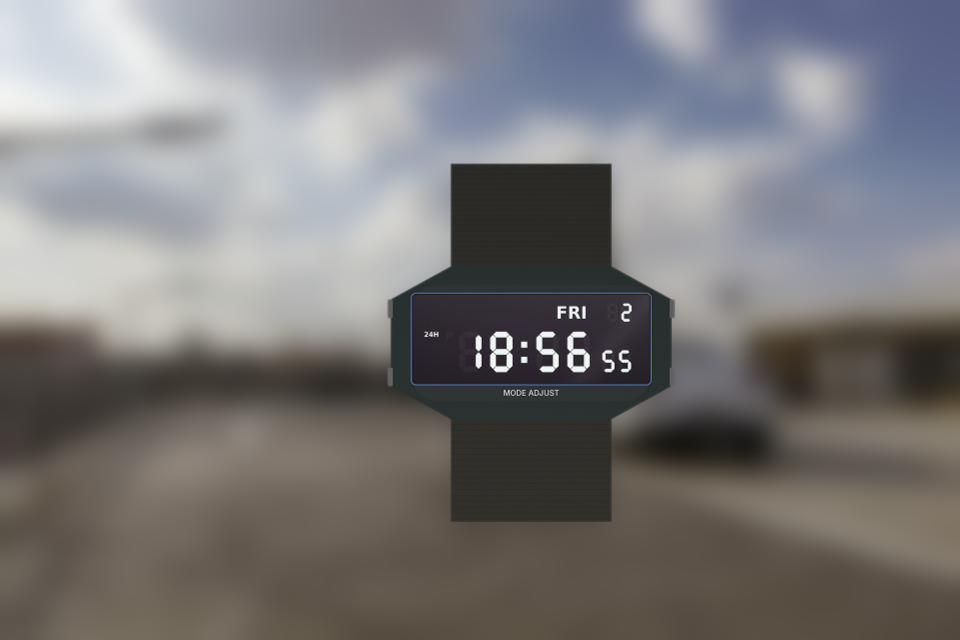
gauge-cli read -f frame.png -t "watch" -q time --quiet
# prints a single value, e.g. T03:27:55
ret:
T18:56:55
